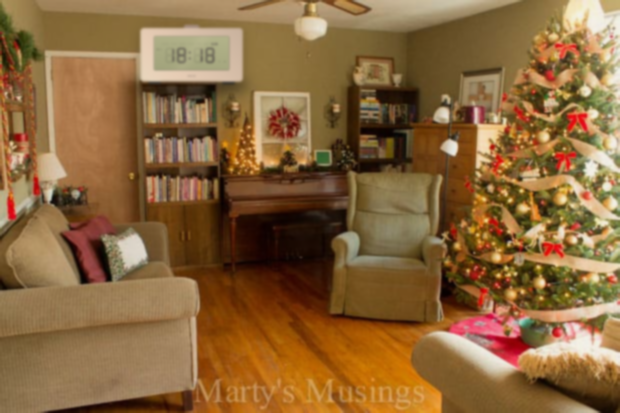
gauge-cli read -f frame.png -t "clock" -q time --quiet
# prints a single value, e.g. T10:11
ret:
T18:18
